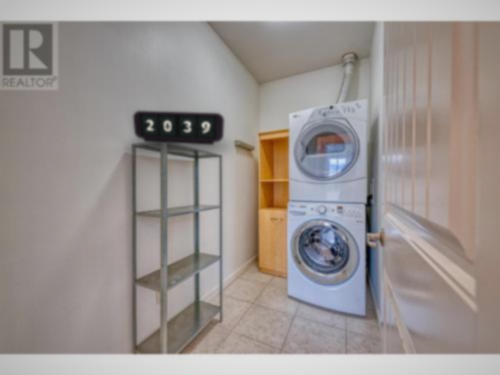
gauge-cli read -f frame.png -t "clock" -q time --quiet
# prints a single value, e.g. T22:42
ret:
T20:39
